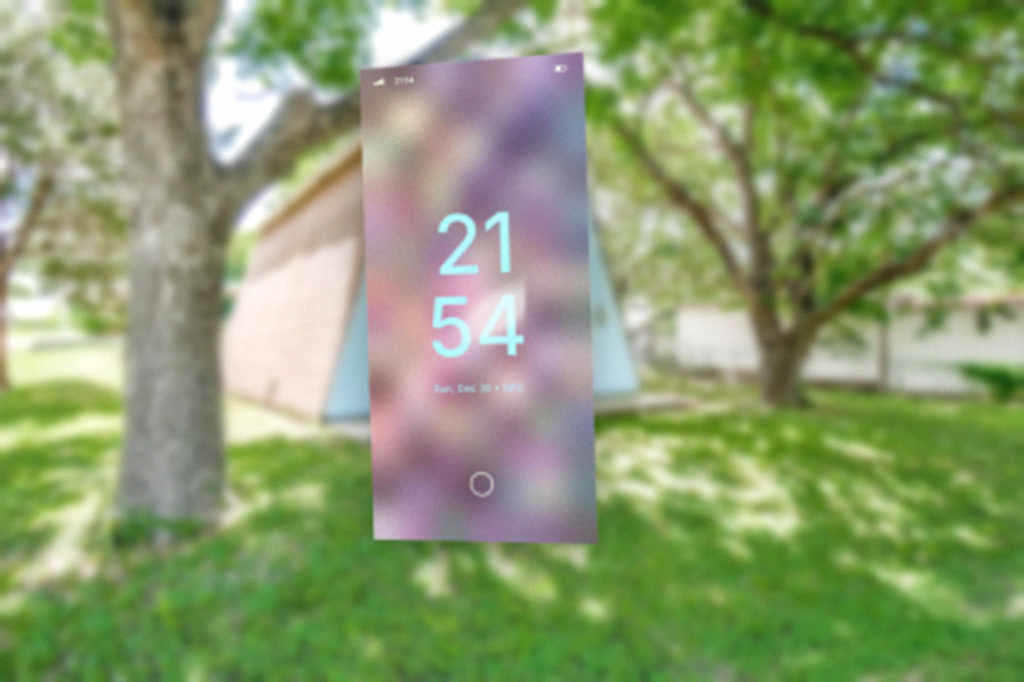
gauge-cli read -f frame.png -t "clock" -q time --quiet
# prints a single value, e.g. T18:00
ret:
T21:54
